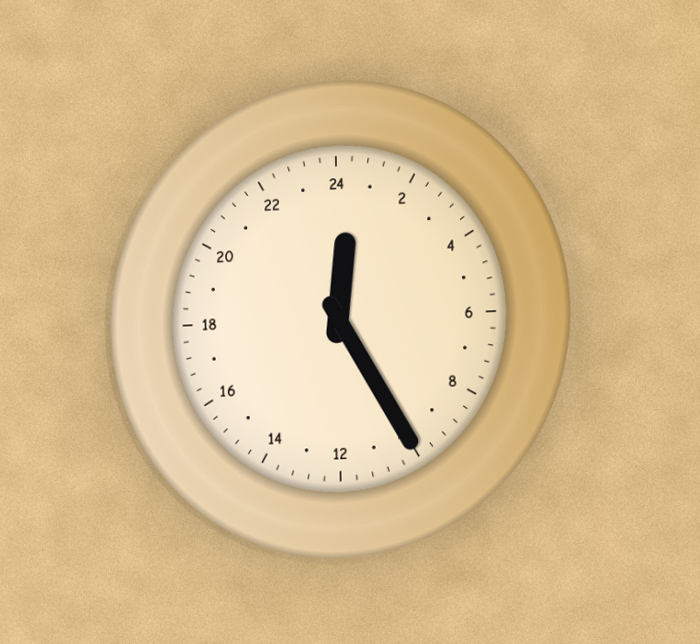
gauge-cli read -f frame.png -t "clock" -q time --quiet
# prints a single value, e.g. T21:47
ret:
T00:25
